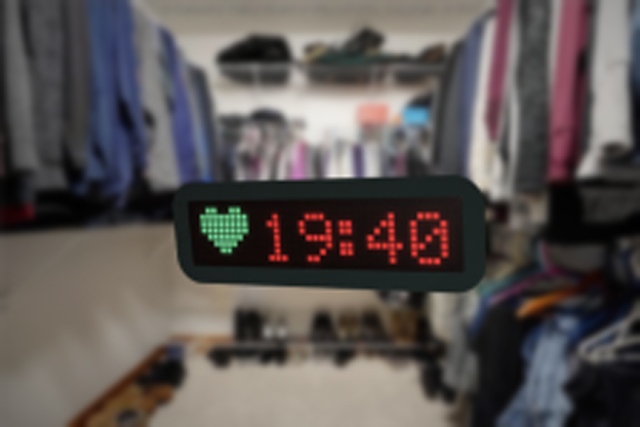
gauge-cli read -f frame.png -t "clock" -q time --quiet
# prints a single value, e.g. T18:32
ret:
T19:40
